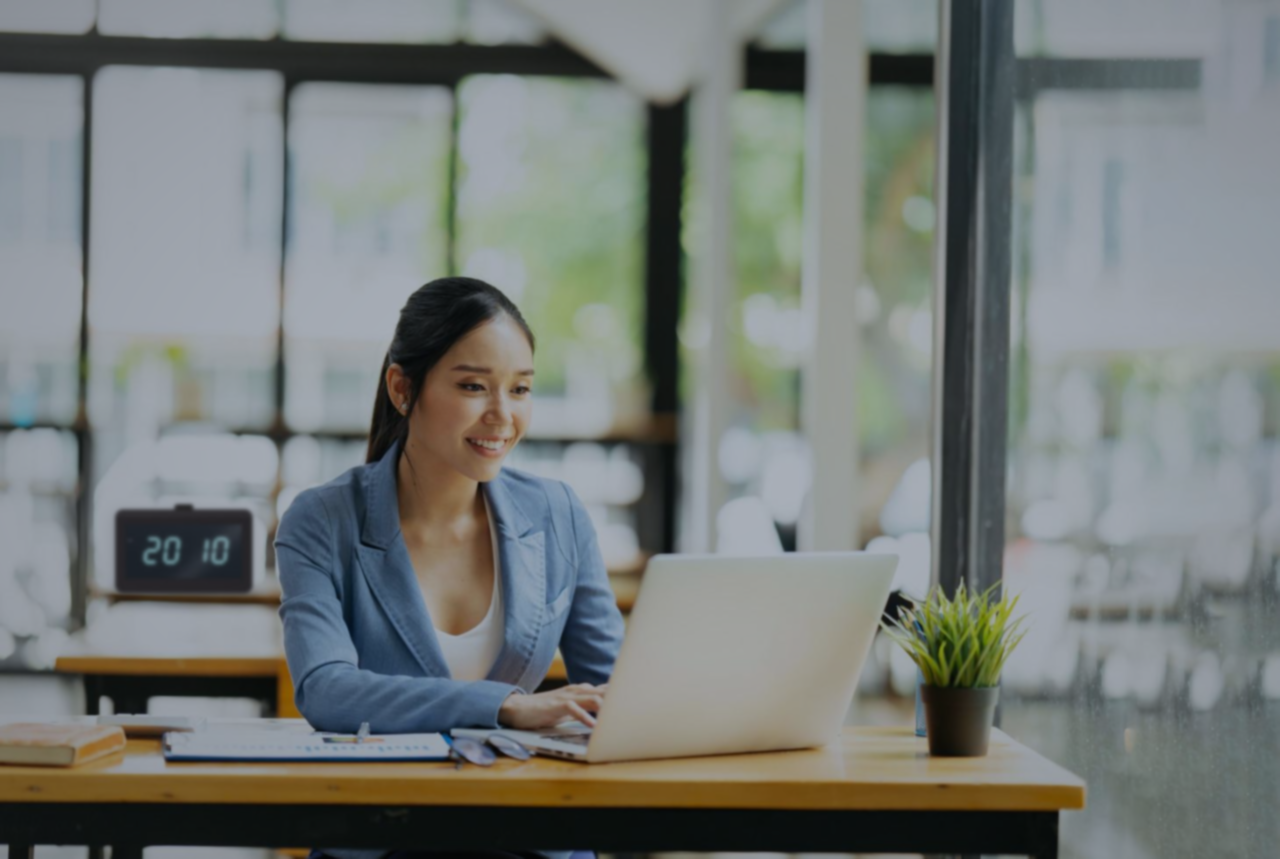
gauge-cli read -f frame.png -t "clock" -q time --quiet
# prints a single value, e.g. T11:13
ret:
T20:10
